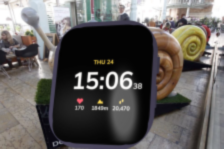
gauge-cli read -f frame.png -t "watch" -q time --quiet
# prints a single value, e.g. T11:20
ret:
T15:06
